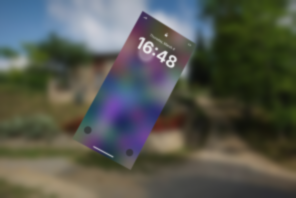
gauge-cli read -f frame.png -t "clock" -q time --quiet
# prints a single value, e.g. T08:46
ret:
T16:48
